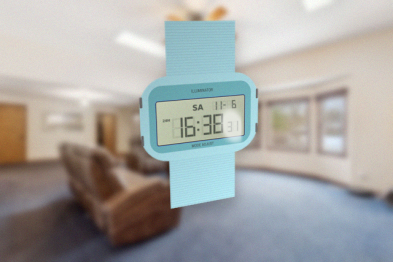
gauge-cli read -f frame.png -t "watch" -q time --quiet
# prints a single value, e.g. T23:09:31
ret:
T16:38:31
